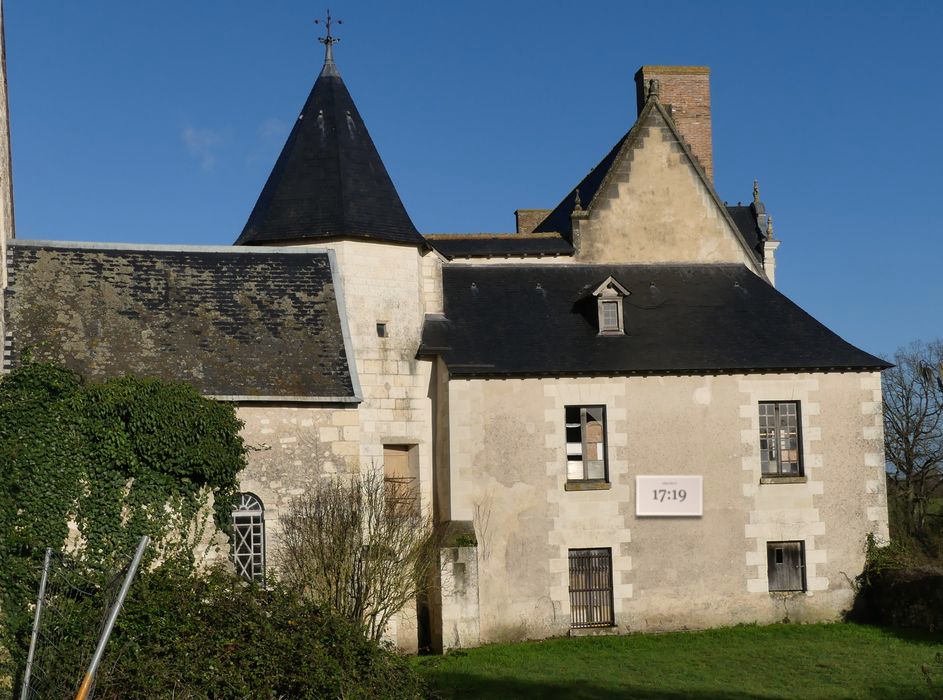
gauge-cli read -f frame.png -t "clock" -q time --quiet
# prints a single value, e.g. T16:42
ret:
T17:19
